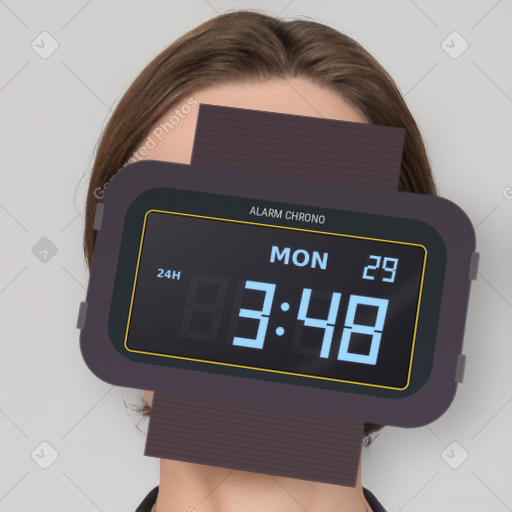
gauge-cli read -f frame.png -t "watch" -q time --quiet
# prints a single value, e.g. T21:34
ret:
T03:48
